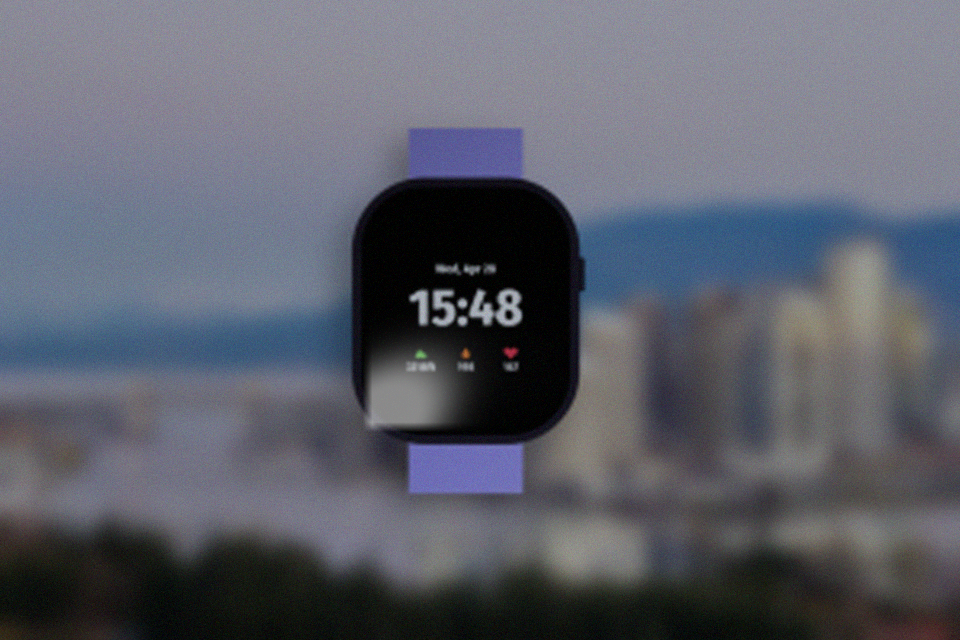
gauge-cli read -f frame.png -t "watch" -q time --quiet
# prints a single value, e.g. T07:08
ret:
T15:48
